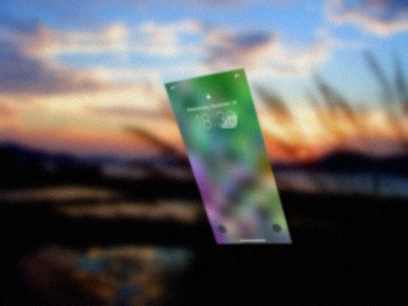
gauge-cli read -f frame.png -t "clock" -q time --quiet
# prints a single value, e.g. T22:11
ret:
T18:39
